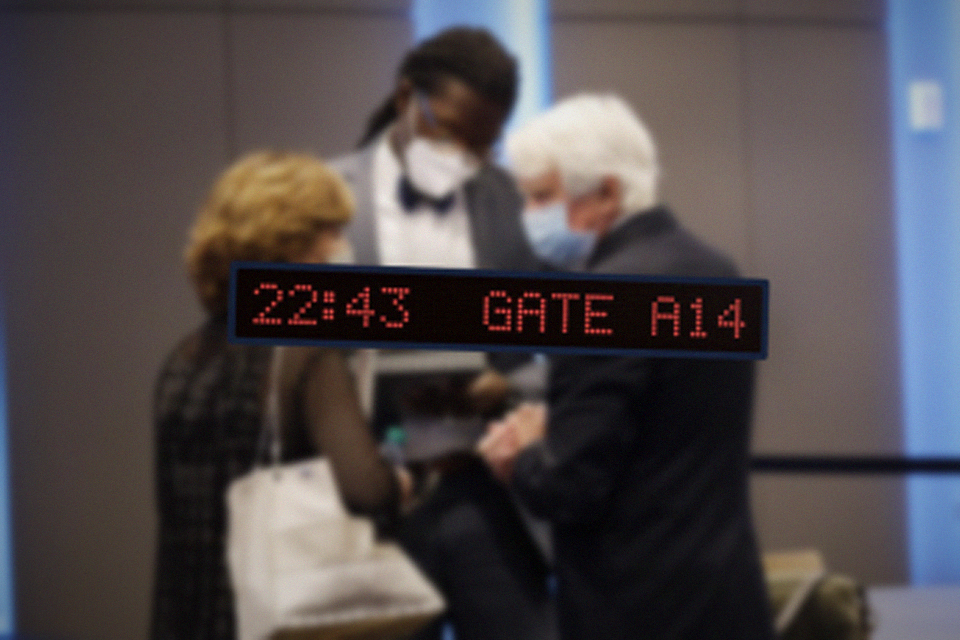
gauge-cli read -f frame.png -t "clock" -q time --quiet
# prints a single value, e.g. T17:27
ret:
T22:43
